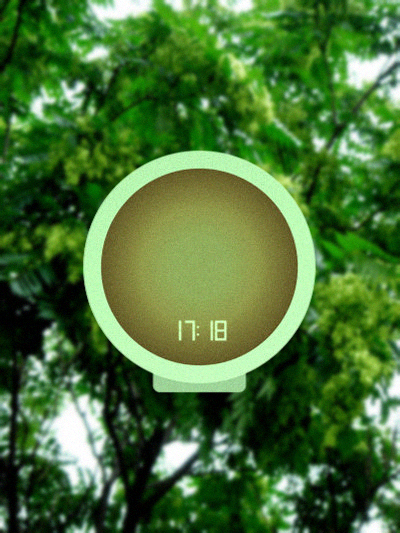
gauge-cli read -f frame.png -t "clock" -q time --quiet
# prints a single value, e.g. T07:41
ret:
T17:18
